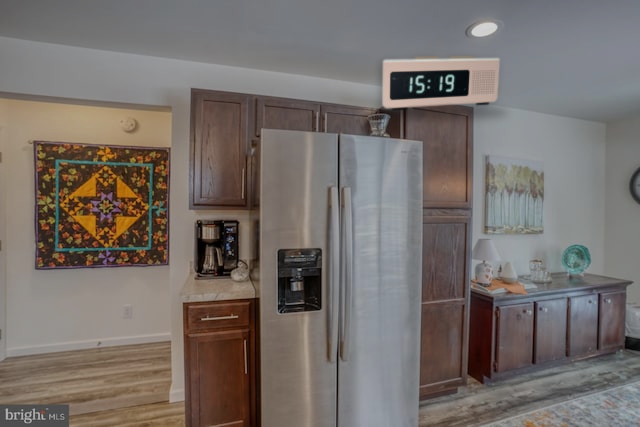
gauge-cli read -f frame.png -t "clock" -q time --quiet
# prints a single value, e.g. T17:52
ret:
T15:19
